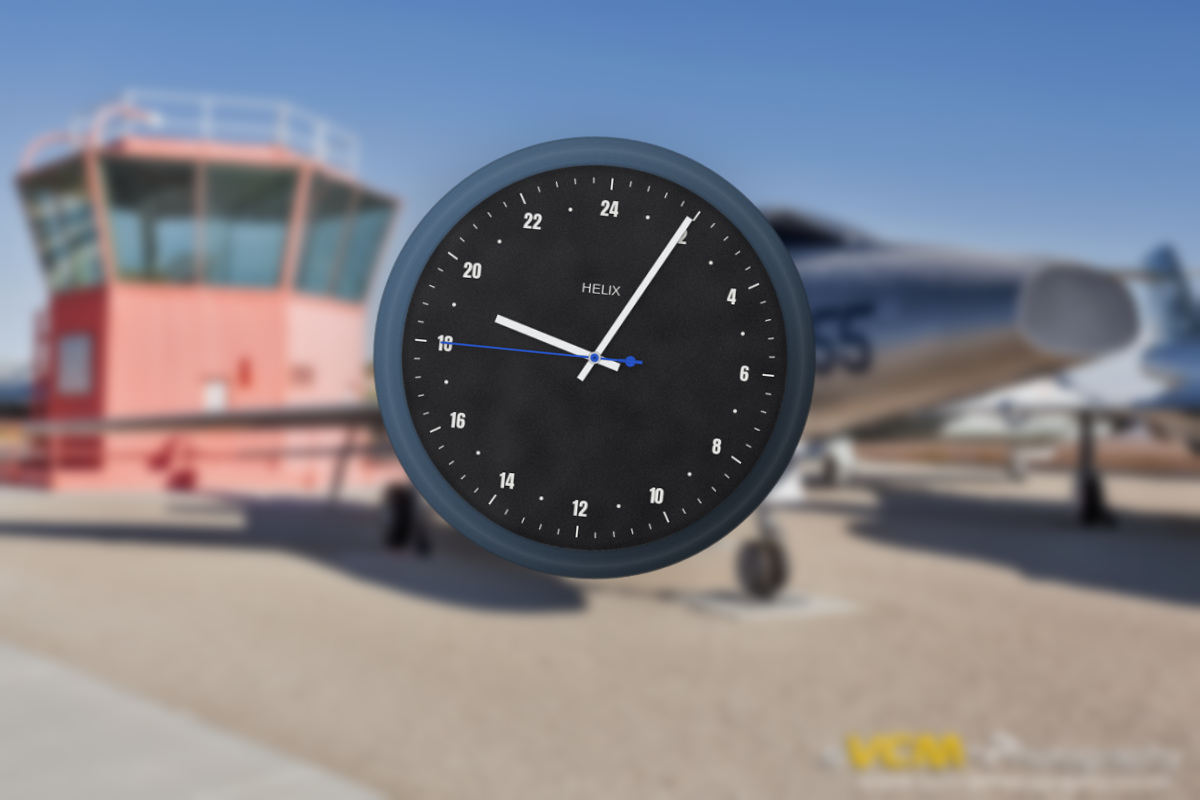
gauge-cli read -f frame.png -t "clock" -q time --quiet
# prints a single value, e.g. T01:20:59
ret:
T19:04:45
